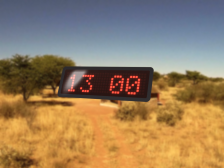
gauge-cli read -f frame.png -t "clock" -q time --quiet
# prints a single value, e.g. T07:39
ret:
T13:00
